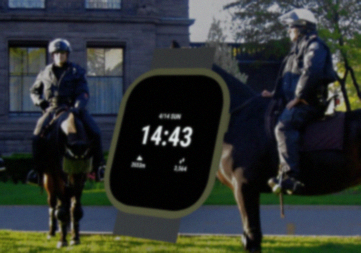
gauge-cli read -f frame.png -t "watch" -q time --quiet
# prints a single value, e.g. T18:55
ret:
T14:43
